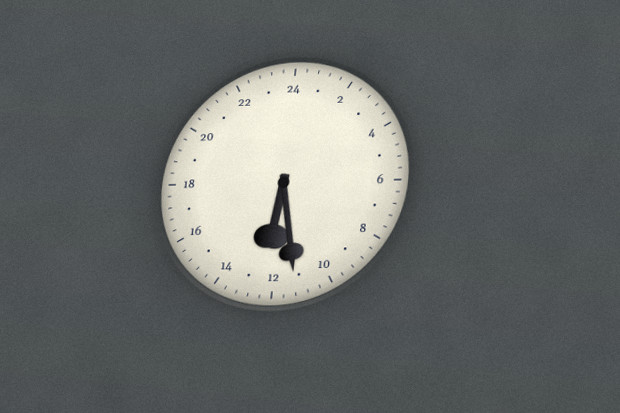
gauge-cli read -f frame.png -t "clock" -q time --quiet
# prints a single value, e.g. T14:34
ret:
T12:28
